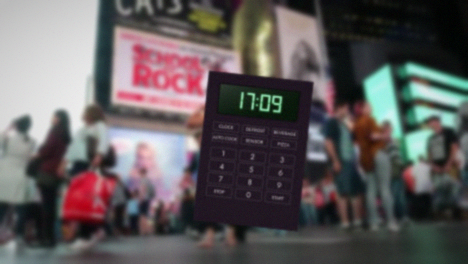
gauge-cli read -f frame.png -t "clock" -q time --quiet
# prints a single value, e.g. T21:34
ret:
T17:09
